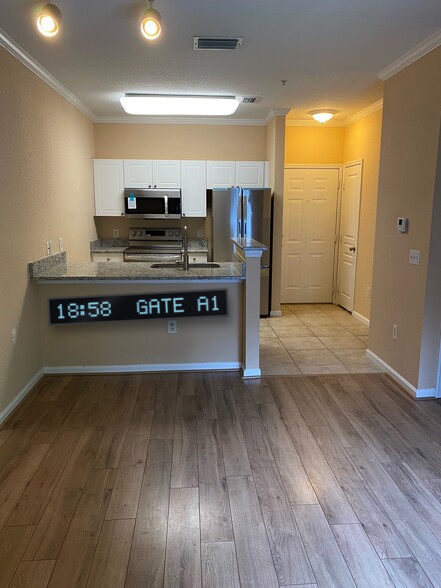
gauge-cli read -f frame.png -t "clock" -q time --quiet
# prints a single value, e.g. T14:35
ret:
T18:58
